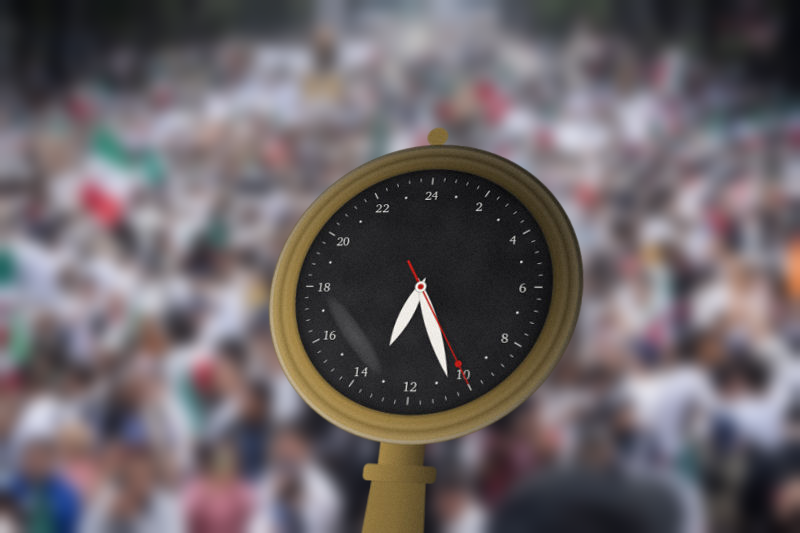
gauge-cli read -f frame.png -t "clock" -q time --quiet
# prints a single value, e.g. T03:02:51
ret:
T13:26:25
